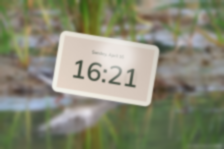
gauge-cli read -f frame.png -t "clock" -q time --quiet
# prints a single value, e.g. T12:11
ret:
T16:21
